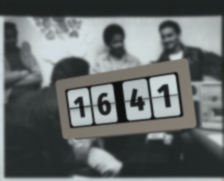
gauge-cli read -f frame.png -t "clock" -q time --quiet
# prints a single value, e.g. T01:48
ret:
T16:41
